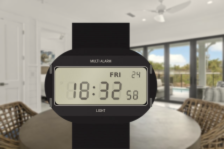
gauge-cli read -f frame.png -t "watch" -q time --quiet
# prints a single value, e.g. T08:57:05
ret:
T18:32:58
